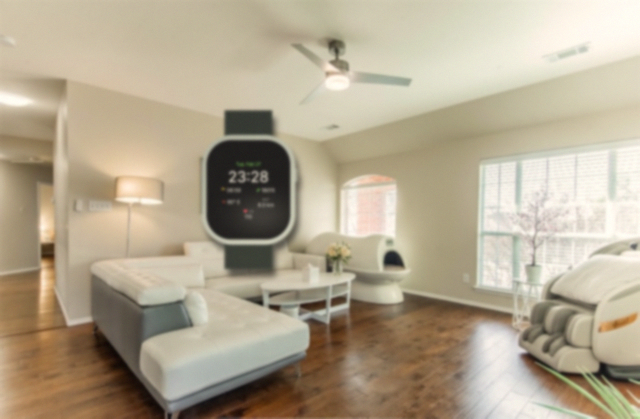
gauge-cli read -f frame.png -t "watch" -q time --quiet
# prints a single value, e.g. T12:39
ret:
T23:28
